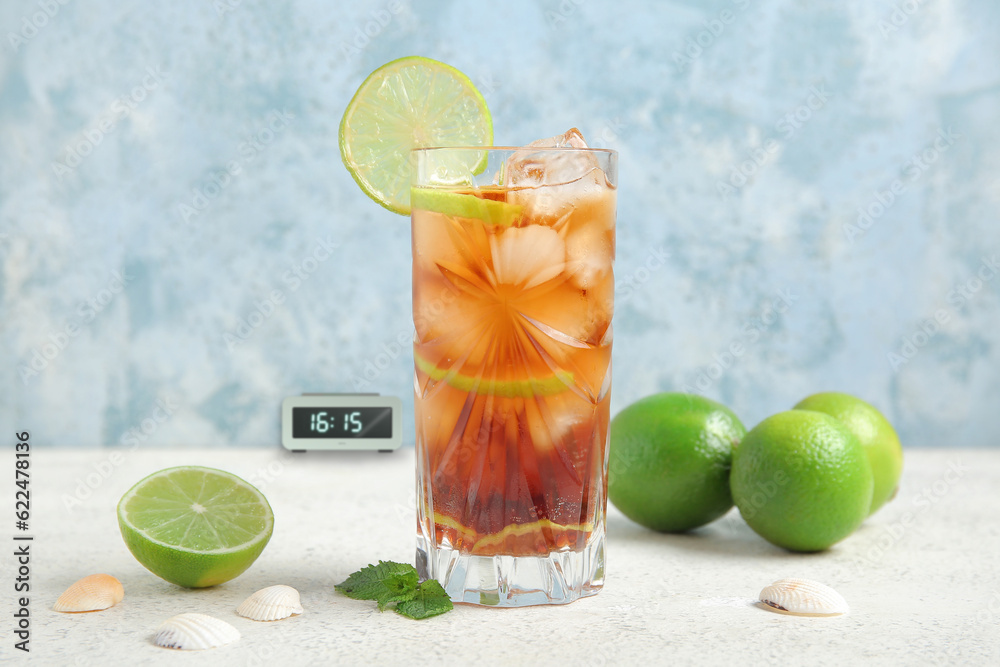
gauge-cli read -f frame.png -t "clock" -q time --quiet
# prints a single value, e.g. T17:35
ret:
T16:15
